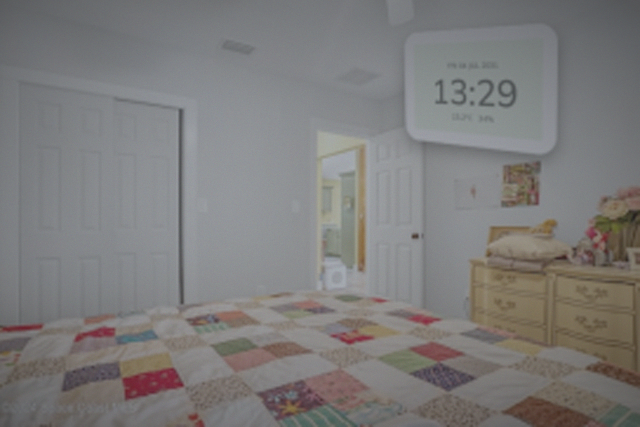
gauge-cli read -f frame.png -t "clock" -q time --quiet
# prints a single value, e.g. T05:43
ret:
T13:29
